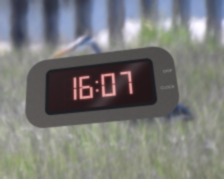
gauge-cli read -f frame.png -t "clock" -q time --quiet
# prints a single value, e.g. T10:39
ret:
T16:07
